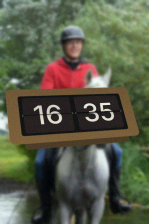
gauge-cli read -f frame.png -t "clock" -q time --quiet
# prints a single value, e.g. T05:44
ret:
T16:35
